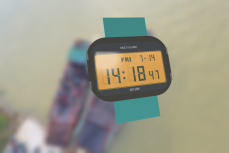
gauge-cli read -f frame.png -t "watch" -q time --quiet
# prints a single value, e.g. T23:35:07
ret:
T14:18:47
